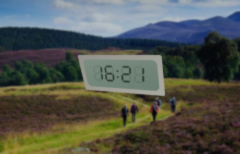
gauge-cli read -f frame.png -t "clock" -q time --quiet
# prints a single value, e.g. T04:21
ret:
T16:21
